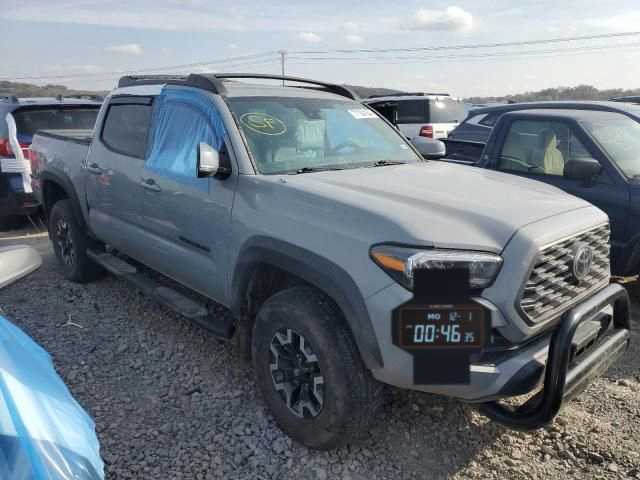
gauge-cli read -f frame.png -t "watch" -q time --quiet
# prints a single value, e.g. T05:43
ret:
T00:46
